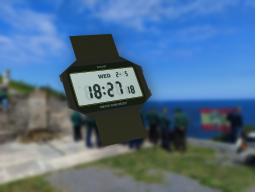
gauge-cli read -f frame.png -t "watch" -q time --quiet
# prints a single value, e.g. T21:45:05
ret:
T18:27:18
